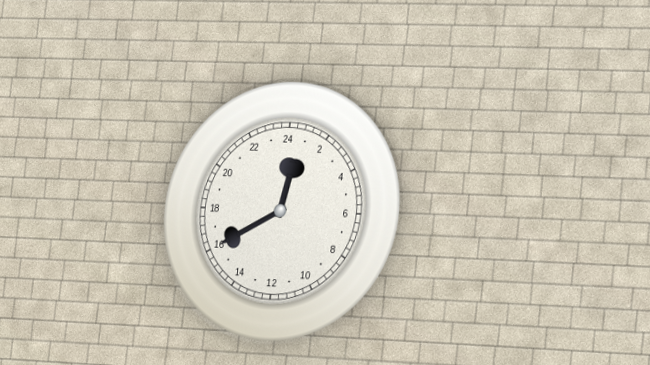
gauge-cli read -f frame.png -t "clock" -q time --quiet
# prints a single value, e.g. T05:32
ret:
T00:40
